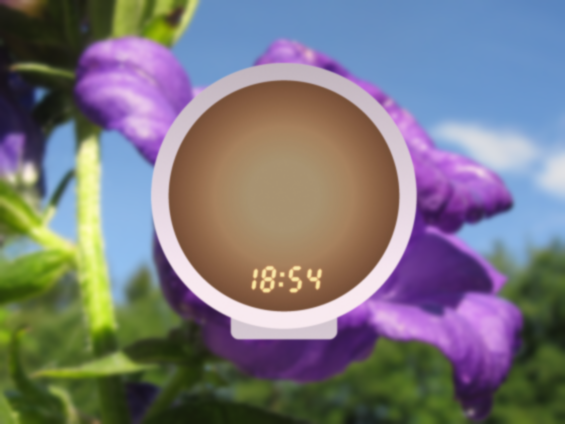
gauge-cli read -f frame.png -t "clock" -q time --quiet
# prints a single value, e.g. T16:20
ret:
T18:54
